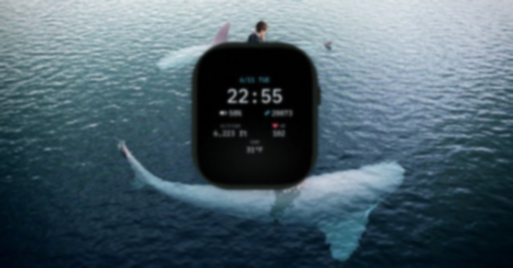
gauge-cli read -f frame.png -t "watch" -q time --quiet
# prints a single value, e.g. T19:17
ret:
T22:55
